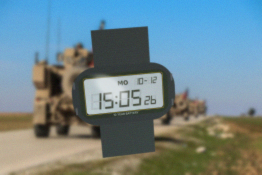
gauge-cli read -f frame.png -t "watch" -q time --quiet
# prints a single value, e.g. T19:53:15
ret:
T15:05:26
